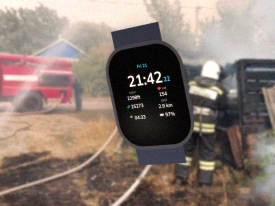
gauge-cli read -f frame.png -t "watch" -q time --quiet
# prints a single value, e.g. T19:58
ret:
T21:42
